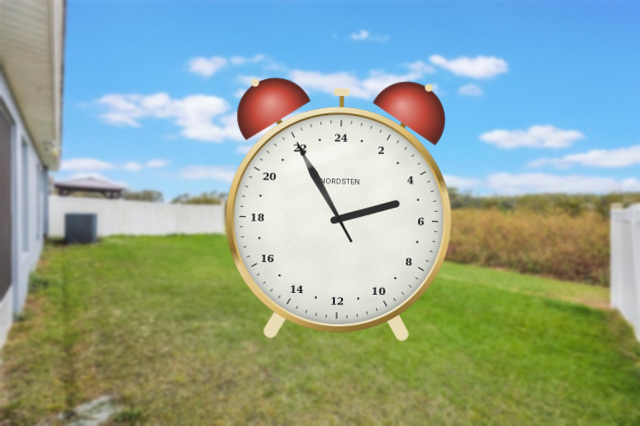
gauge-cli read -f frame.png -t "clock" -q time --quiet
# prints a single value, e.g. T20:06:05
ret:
T04:54:55
